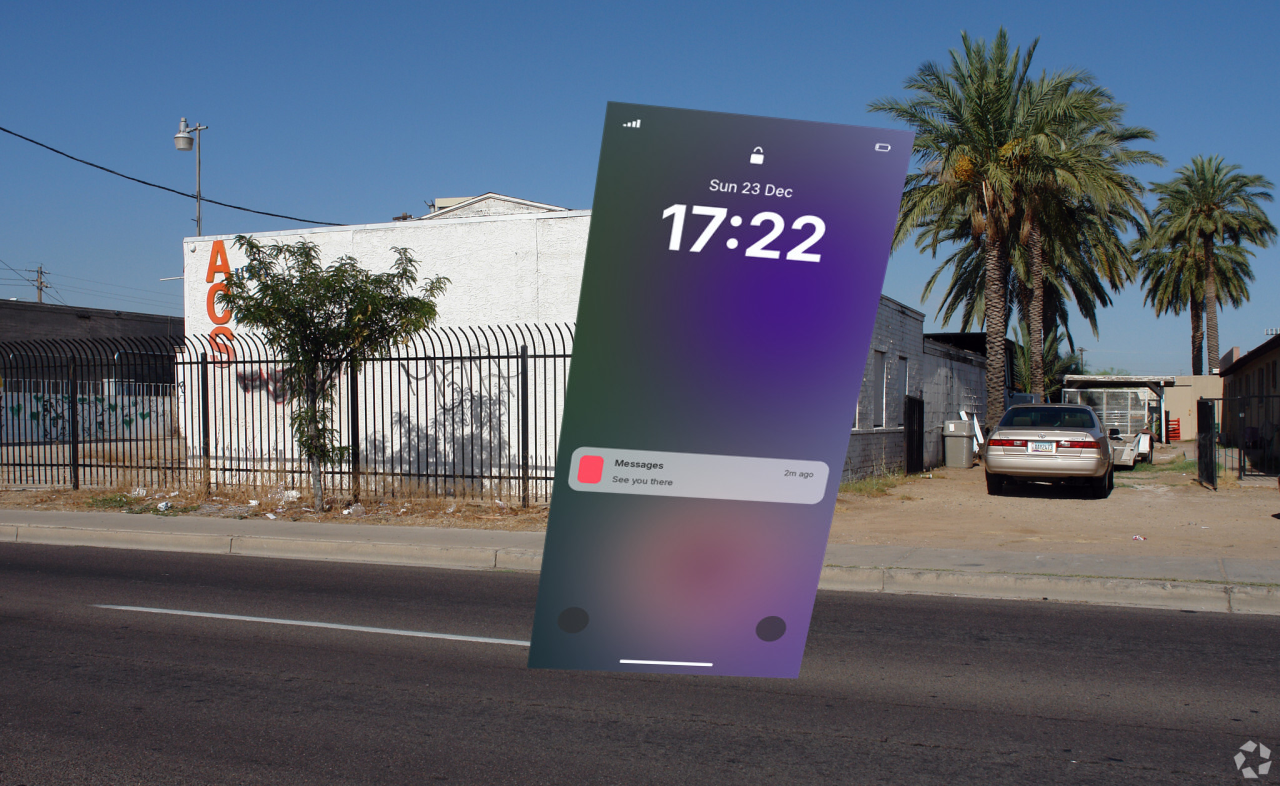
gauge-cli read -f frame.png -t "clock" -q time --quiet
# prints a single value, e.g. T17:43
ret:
T17:22
